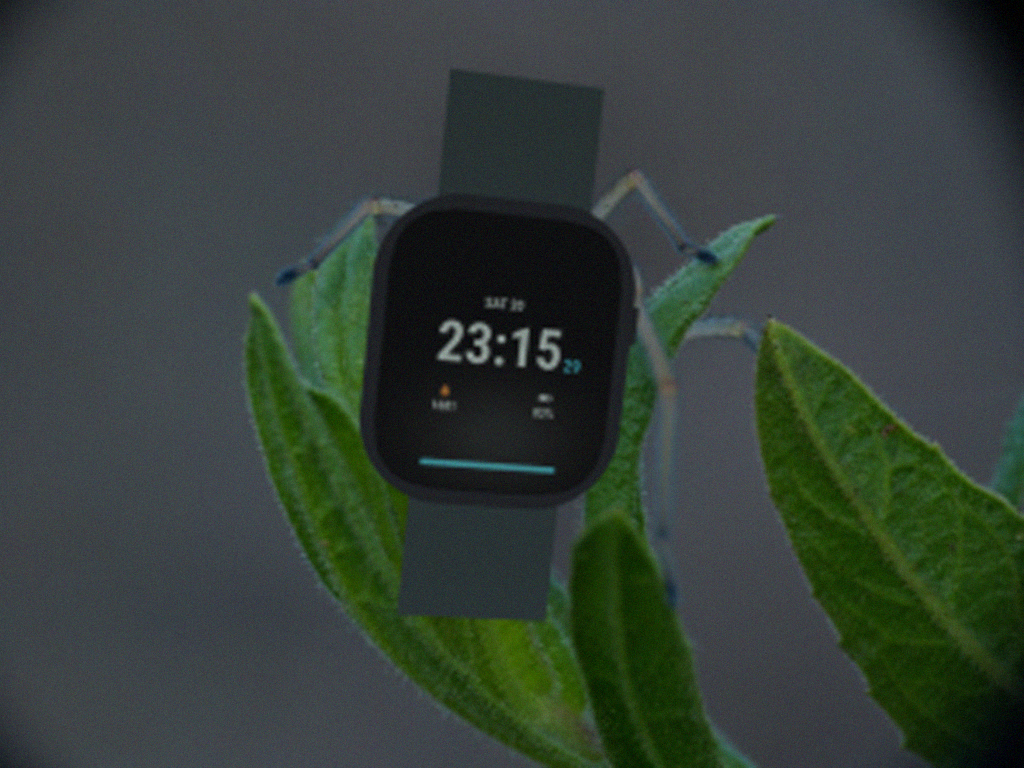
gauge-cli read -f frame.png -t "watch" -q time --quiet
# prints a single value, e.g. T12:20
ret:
T23:15
